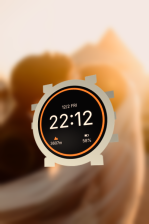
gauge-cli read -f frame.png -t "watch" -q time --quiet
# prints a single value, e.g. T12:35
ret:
T22:12
